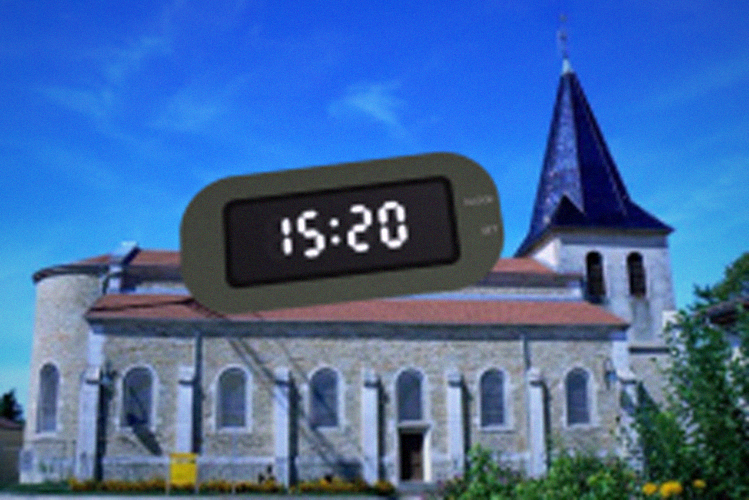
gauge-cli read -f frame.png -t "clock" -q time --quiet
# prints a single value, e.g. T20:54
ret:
T15:20
